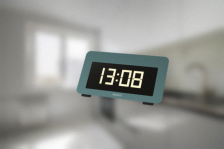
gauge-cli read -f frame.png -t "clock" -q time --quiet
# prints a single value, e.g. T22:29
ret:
T13:08
